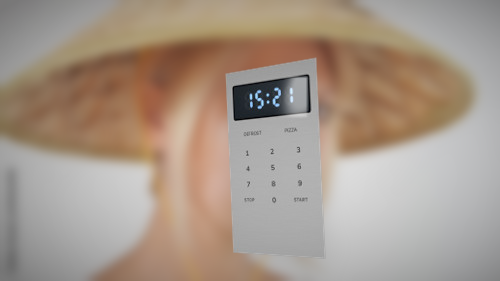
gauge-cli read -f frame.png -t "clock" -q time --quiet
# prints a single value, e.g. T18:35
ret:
T15:21
